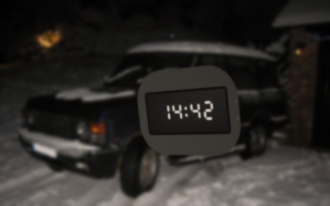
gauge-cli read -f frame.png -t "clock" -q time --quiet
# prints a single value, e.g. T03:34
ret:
T14:42
